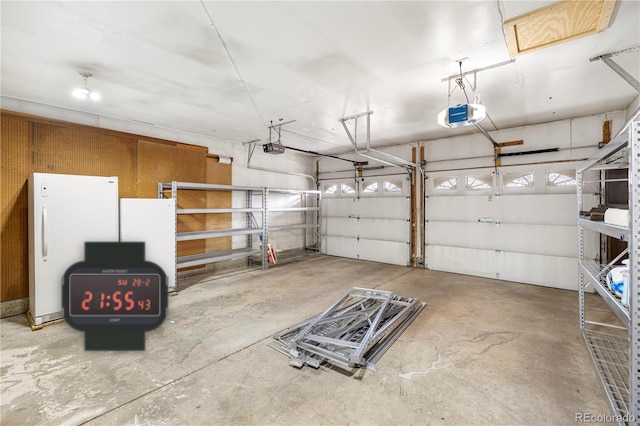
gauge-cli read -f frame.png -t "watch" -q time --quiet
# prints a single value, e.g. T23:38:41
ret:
T21:55:43
